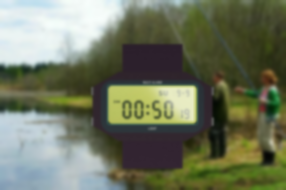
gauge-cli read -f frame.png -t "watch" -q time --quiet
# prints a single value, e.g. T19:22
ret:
T00:50
